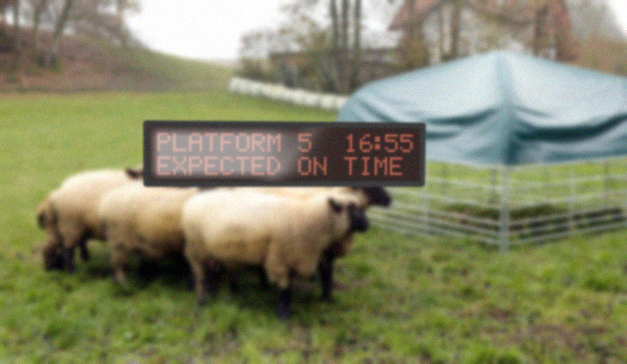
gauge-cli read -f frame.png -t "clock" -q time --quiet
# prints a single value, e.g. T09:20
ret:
T16:55
